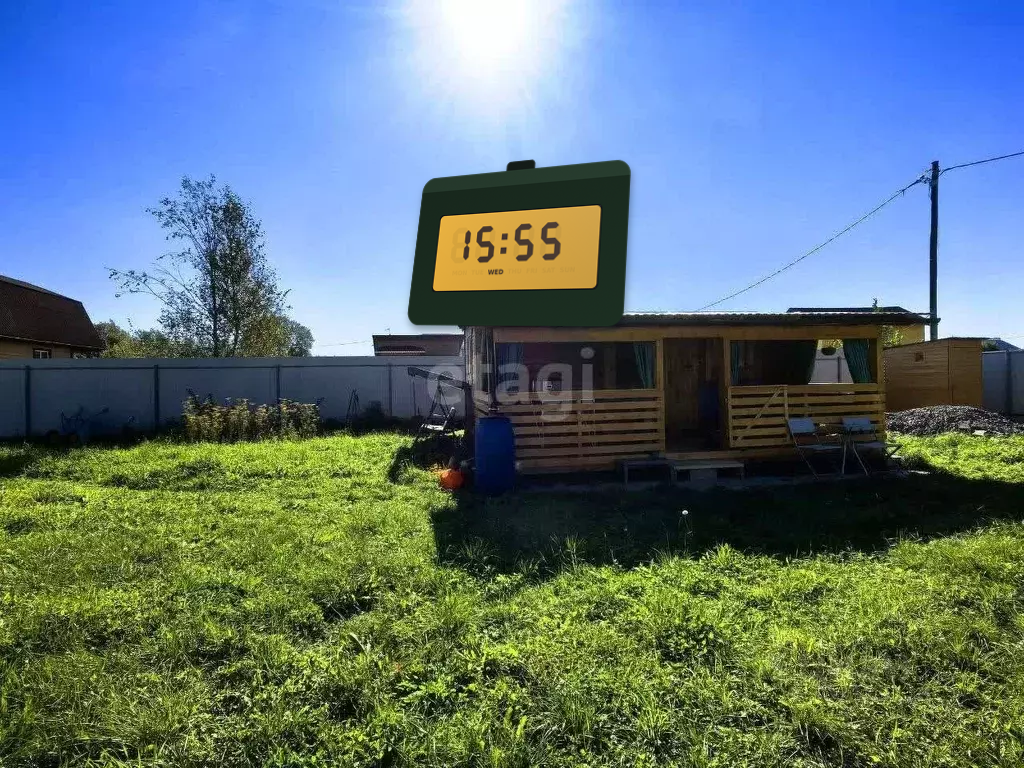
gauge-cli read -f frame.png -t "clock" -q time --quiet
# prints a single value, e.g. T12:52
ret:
T15:55
